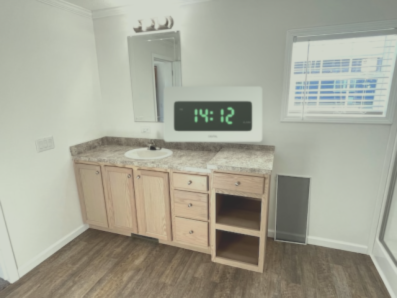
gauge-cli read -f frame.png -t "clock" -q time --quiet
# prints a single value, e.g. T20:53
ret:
T14:12
